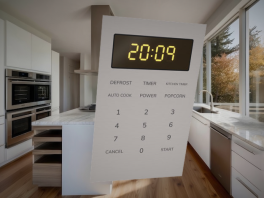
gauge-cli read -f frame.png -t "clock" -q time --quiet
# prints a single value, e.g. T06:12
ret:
T20:09
